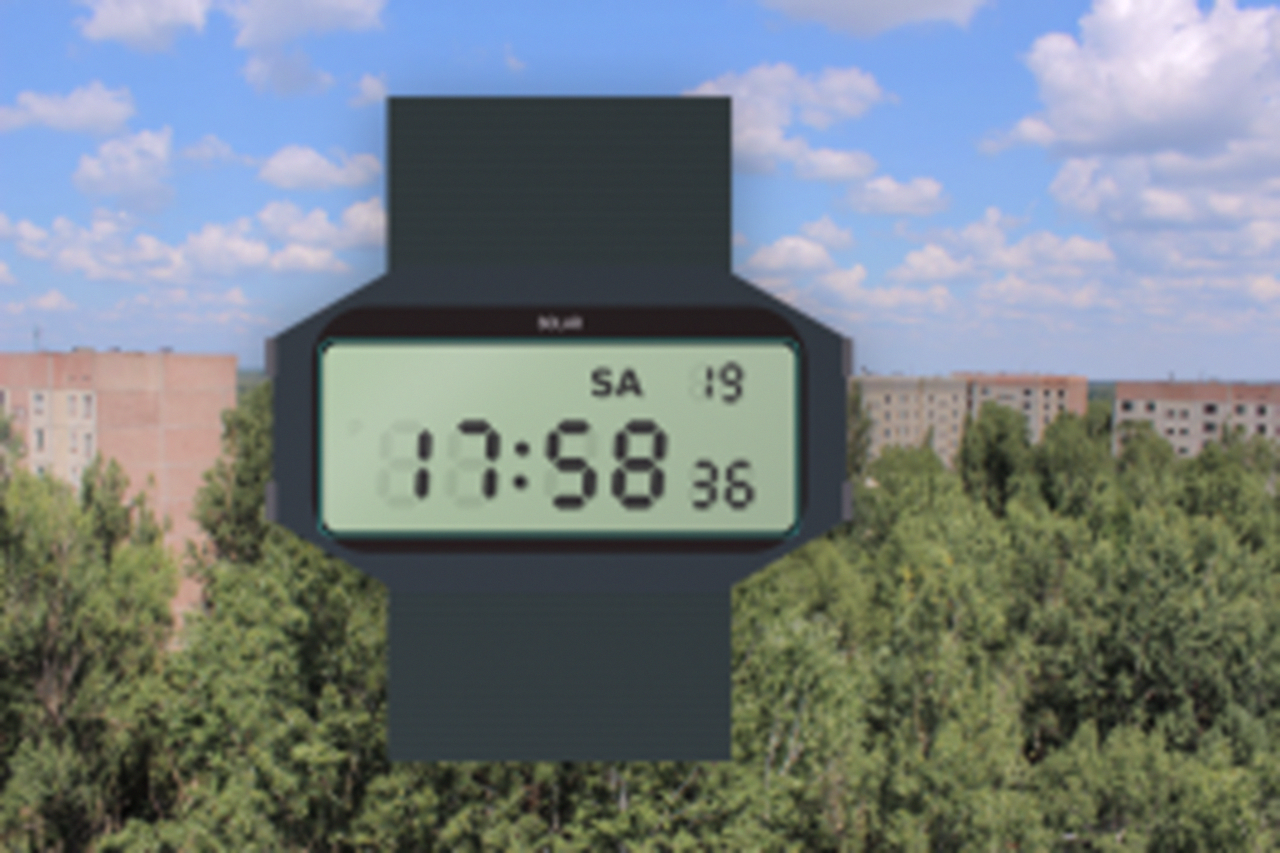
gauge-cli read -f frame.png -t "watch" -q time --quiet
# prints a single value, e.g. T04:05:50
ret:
T17:58:36
